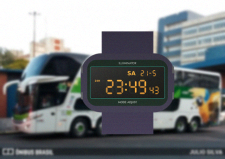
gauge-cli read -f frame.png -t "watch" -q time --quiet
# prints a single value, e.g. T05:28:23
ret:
T23:49:43
